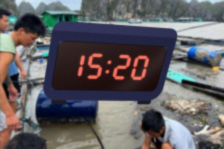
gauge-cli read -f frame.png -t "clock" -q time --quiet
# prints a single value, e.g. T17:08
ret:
T15:20
